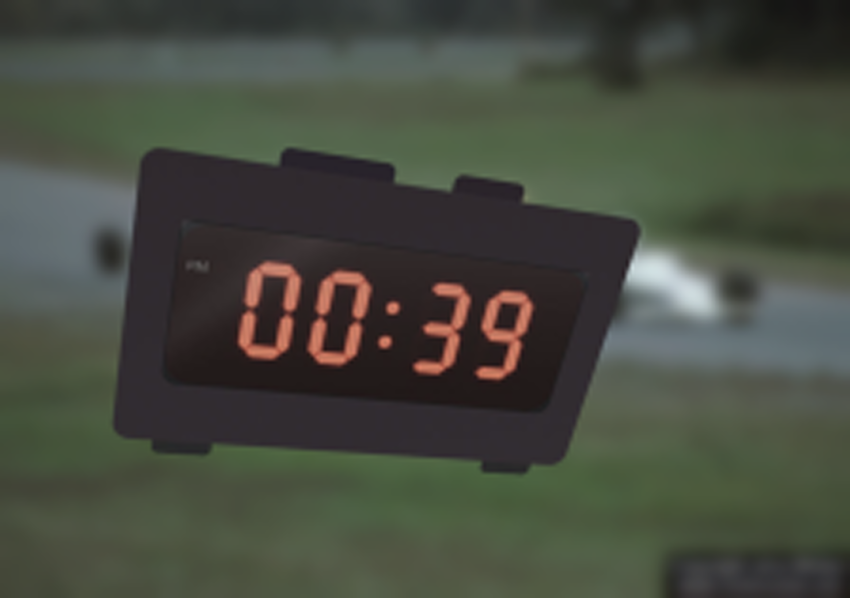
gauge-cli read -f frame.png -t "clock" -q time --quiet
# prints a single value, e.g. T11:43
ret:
T00:39
